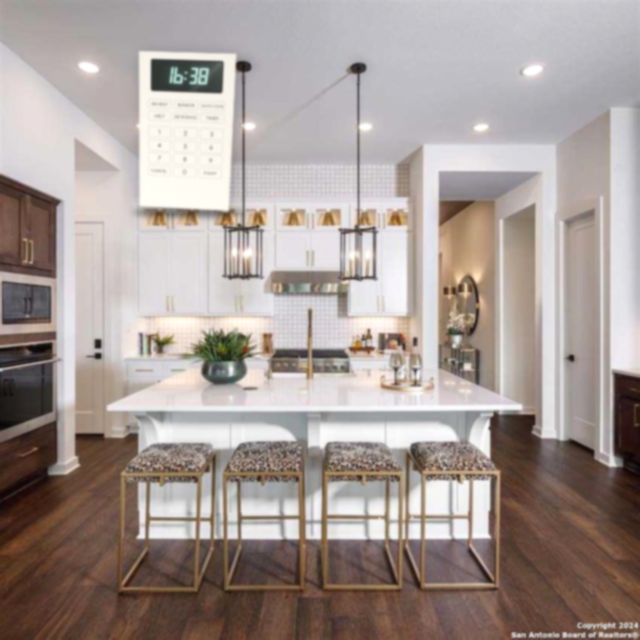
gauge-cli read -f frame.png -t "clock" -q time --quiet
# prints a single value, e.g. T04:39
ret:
T16:38
